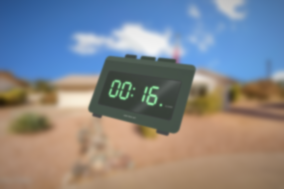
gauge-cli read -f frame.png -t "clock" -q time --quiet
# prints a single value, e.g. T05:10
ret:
T00:16
